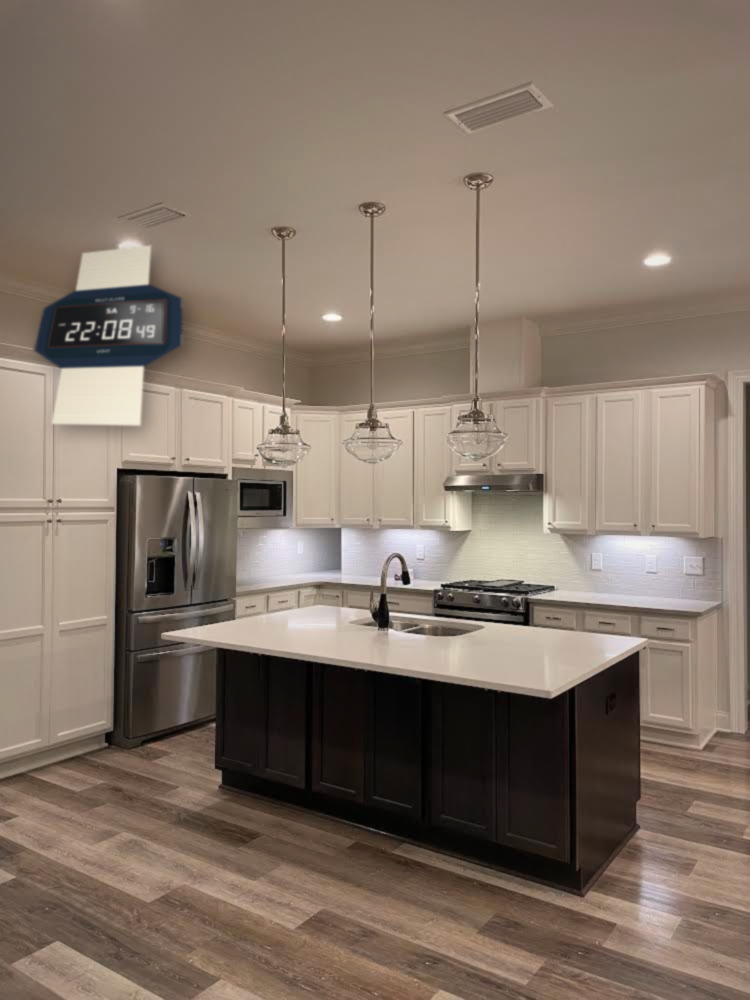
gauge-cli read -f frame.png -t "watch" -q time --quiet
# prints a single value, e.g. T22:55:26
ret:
T22:08:49
